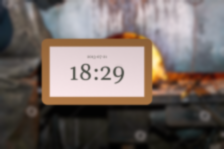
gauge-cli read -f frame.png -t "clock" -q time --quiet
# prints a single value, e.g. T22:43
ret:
T18:29
